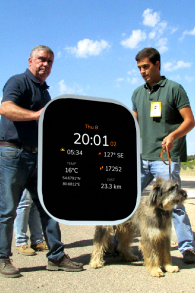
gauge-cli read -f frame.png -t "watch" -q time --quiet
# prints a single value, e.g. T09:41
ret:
T20:01
